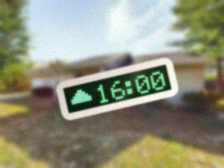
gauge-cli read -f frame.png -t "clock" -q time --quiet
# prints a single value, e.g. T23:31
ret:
T16:00
